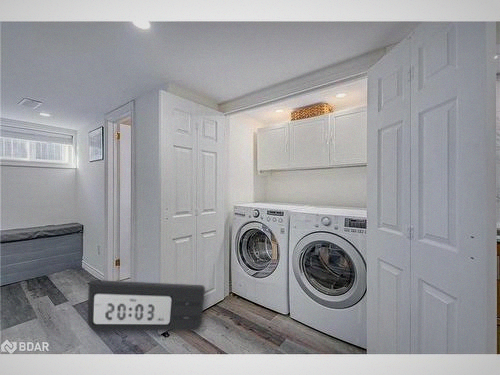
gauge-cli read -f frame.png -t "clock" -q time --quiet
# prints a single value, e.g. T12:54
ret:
T20:03
